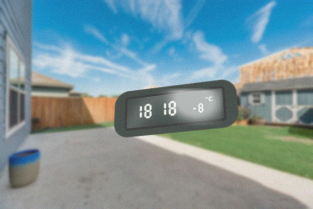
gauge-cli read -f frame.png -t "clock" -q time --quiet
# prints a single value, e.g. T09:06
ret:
T18:18
